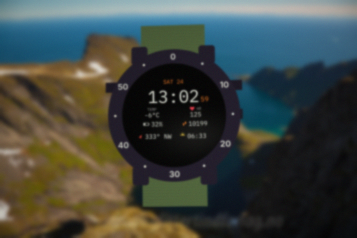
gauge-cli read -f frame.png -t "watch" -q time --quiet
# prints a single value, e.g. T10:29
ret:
T13:02
